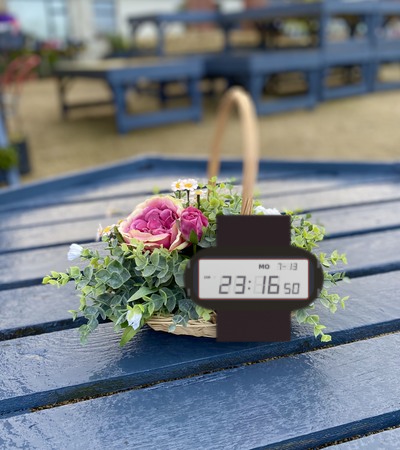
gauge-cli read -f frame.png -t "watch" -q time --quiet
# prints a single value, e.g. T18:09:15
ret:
T23:16:50
